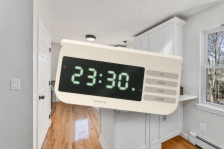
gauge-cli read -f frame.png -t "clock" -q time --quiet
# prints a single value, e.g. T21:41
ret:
T23:30
